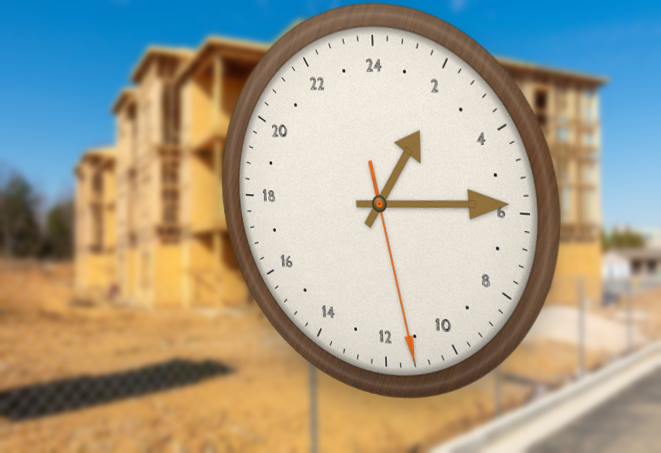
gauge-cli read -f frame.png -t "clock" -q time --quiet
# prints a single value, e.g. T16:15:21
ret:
T02:14:28
